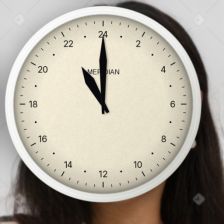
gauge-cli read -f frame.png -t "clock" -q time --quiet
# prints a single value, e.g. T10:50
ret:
T22:00
